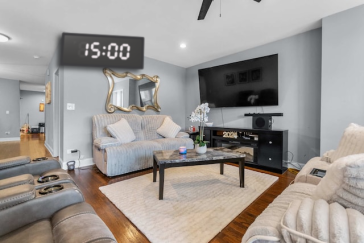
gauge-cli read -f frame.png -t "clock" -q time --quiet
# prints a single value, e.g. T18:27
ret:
T15:00
